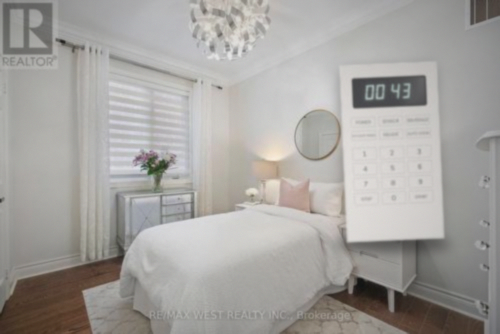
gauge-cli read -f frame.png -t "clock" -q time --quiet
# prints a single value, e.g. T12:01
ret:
T00:43
